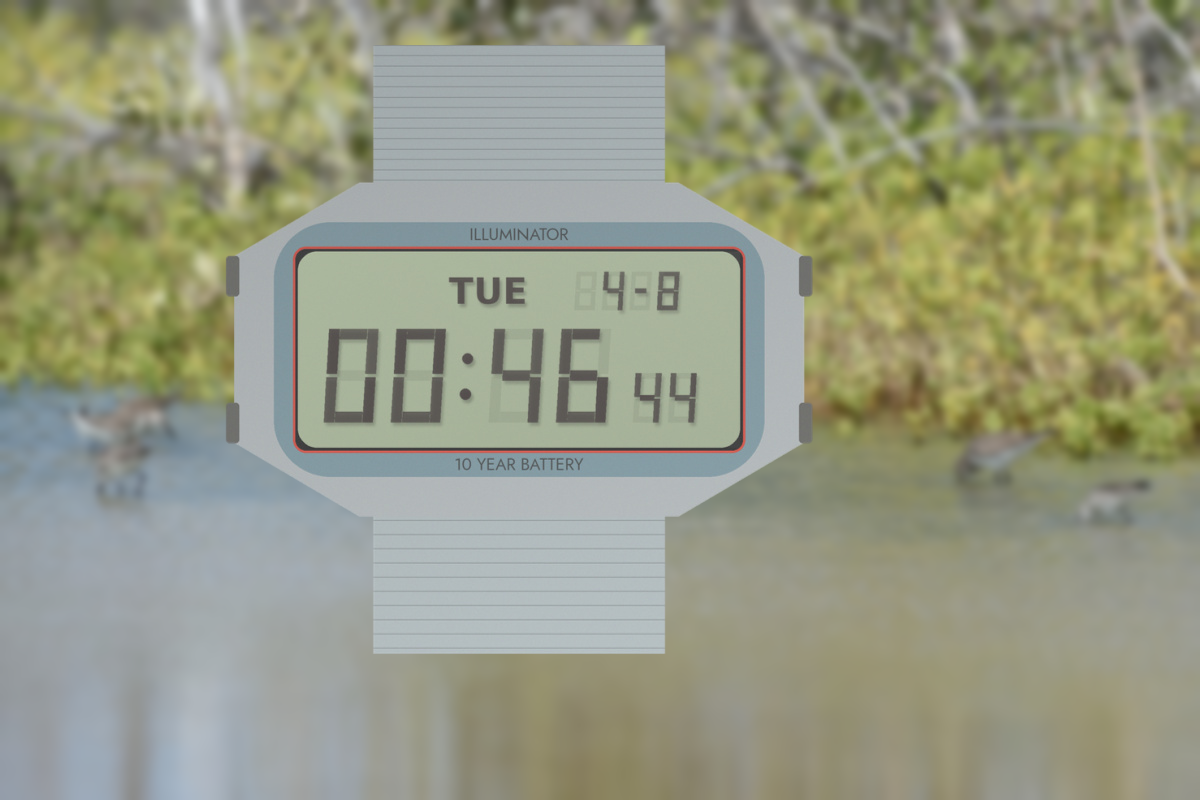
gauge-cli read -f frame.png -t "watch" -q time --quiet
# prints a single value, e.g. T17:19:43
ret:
T00:46:44
